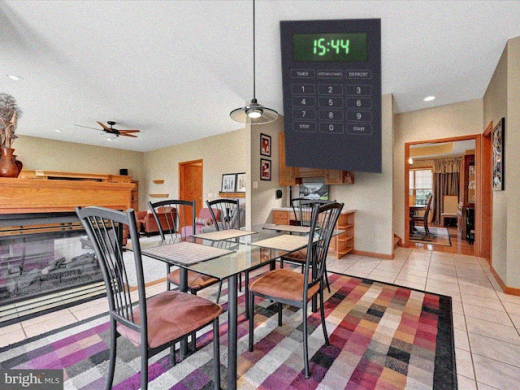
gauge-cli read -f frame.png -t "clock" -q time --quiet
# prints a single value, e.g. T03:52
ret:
T15:44
